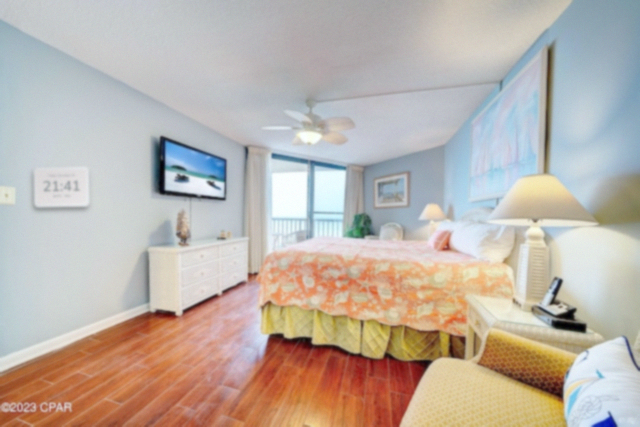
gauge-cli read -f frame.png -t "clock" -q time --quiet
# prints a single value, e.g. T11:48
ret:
T21:41
